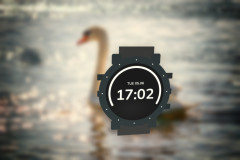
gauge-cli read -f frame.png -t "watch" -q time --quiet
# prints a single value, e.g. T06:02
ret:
T17:02
